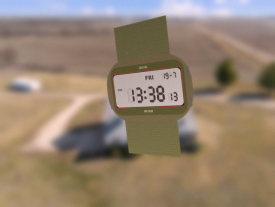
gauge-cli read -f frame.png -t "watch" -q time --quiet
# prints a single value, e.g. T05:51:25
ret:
T13:38:13
